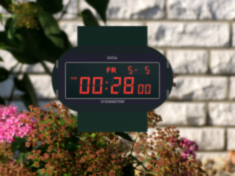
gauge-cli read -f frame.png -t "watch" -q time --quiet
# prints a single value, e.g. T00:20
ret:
T00:28
